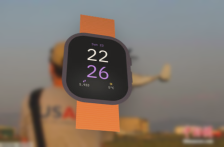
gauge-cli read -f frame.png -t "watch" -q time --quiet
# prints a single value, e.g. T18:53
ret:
T22:26
